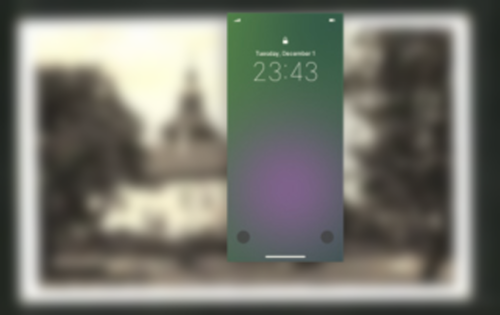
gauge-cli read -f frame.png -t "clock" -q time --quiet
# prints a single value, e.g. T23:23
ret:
T23:43
